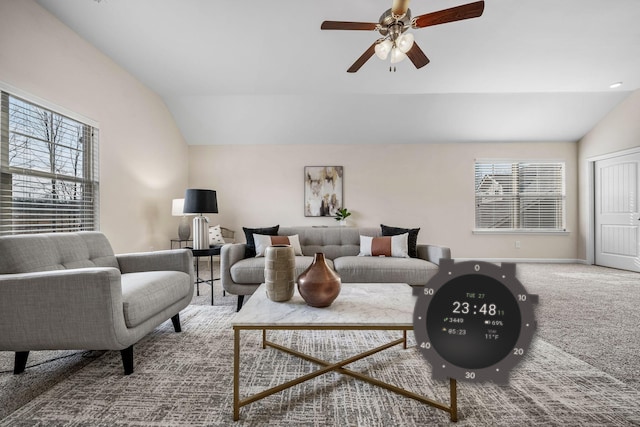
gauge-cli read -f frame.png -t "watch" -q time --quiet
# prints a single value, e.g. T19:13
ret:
T23:48
